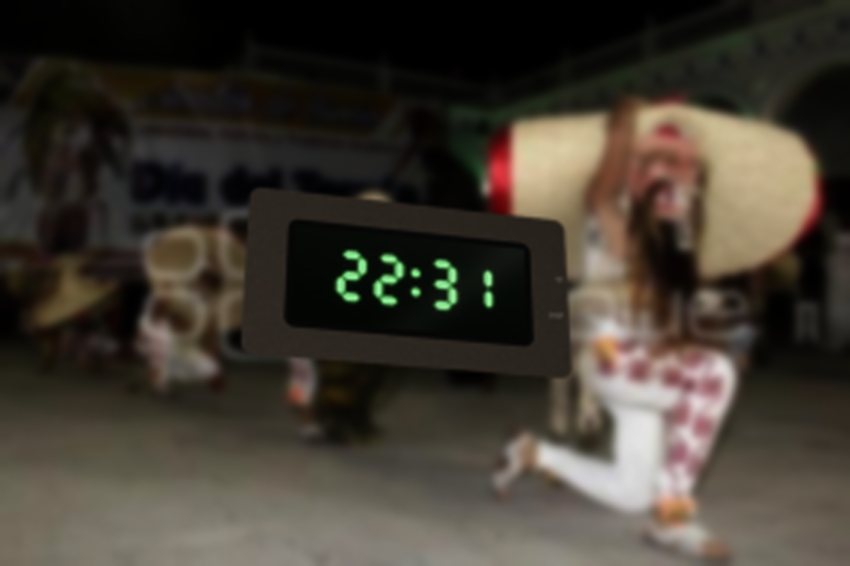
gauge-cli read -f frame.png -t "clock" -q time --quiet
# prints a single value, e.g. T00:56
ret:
T22:31
